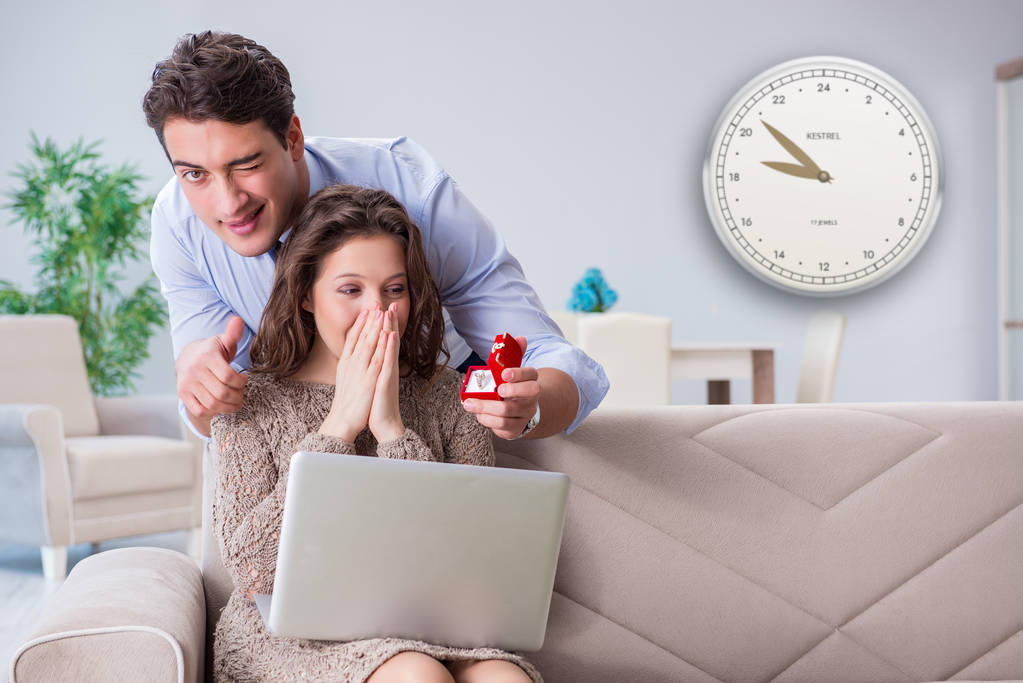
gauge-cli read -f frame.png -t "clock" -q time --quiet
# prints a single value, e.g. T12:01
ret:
T18:52
